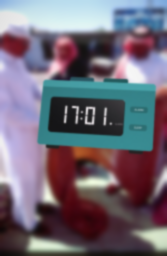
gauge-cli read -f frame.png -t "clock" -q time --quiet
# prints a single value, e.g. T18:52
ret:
T17:01
